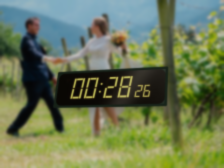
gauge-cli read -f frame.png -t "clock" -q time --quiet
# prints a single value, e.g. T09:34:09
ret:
T00:28:26
